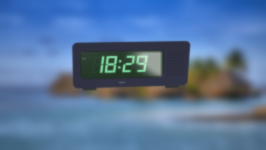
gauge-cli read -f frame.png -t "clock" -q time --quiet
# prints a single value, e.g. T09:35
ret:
T18:29
